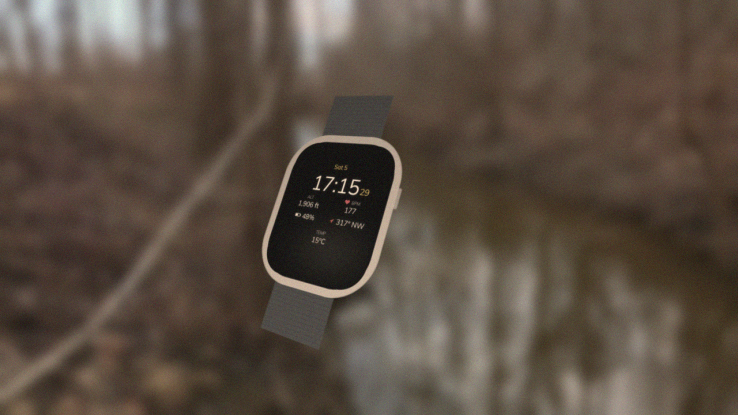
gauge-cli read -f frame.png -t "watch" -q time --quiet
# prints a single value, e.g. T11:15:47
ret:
T17:15:29
